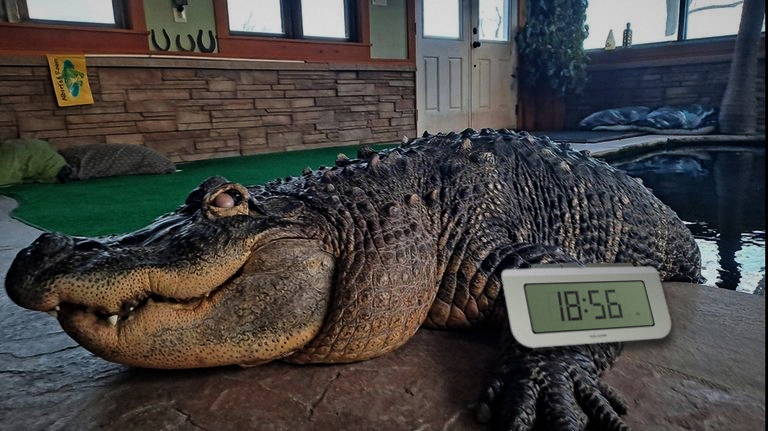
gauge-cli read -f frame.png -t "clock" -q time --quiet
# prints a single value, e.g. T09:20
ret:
T18:56
